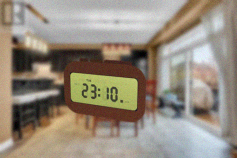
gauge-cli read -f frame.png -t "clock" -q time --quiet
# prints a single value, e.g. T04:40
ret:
T23:10
